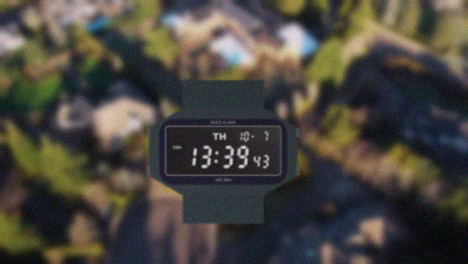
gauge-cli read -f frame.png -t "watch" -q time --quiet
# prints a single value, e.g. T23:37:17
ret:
T13:39:43
